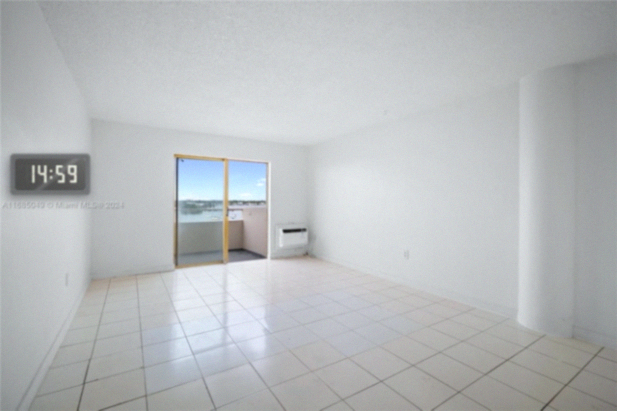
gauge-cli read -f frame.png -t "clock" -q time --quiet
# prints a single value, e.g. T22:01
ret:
T14:59
